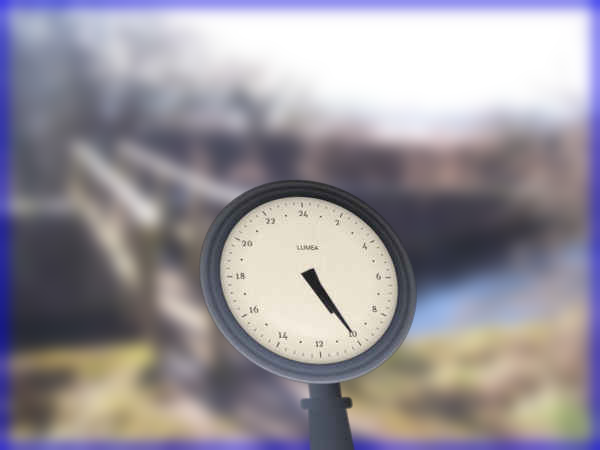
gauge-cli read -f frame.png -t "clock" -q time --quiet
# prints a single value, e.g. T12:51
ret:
T10:25
